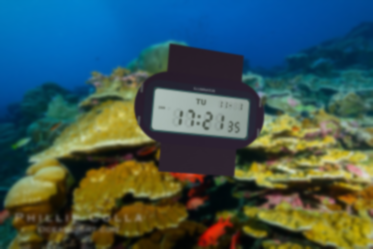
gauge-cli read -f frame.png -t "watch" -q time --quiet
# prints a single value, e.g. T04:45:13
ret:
T17:21:35
